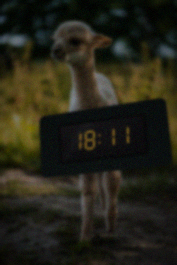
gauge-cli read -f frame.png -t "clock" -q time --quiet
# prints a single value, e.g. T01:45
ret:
T18:11
